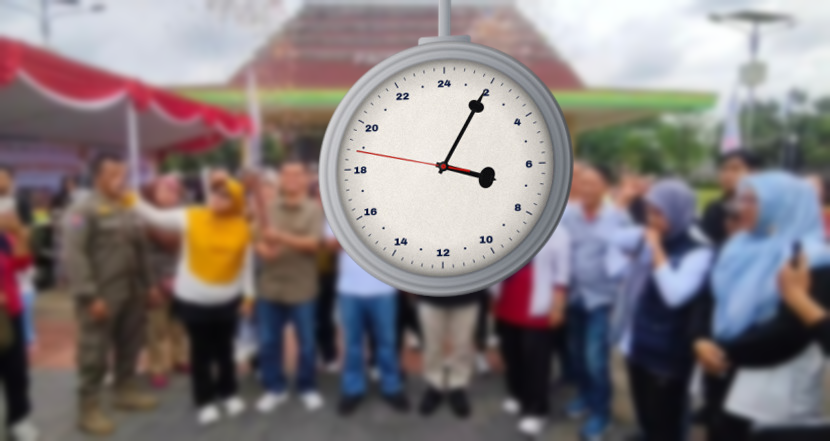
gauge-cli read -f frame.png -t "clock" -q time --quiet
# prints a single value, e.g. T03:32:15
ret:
T07:04:47
